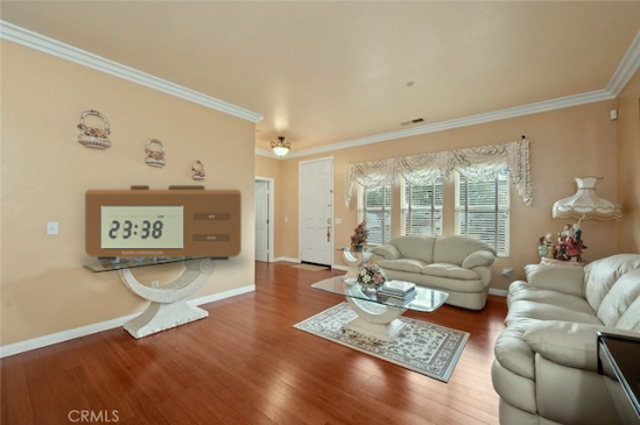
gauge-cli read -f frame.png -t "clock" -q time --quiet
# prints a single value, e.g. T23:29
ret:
T23:38
